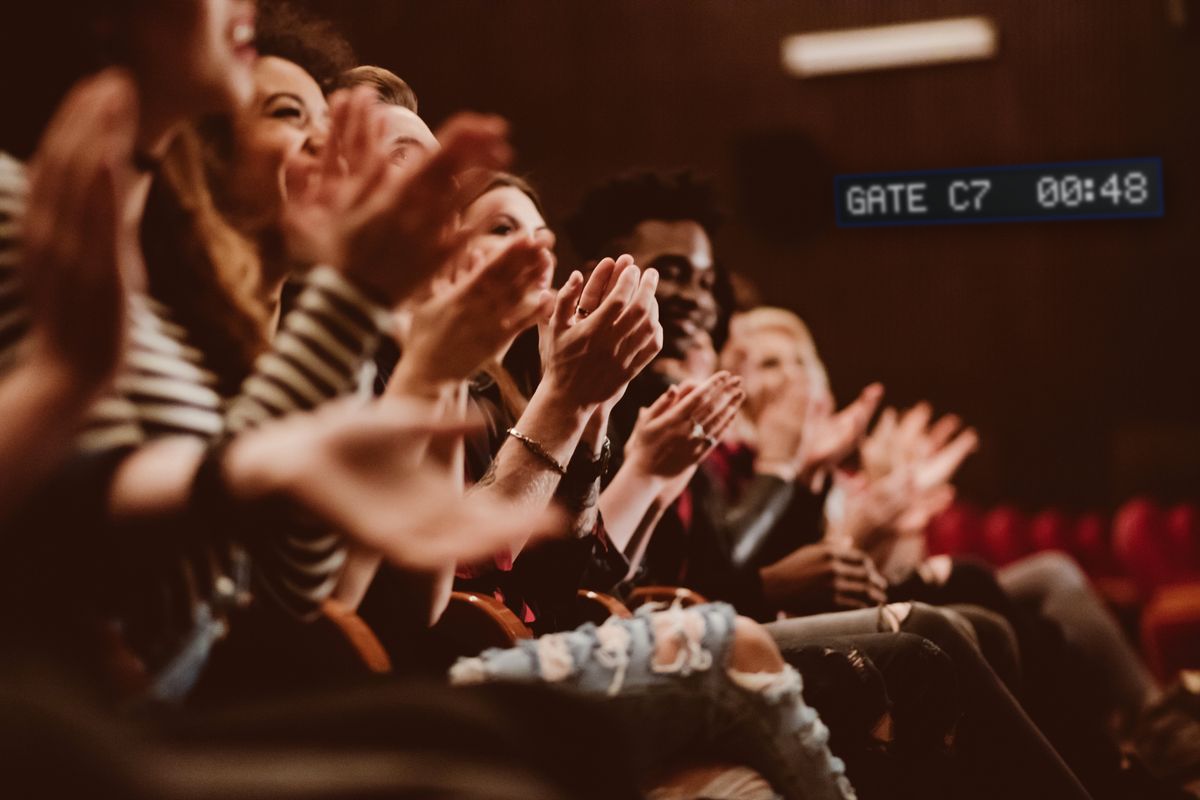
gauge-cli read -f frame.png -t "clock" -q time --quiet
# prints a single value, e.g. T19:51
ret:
T00:48
